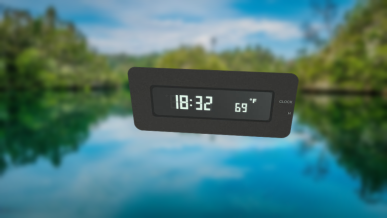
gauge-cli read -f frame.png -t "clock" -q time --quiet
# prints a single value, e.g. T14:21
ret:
T18:32
